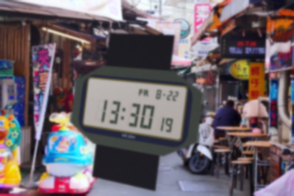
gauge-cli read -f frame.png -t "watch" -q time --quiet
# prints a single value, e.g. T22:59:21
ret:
T13:30:19
